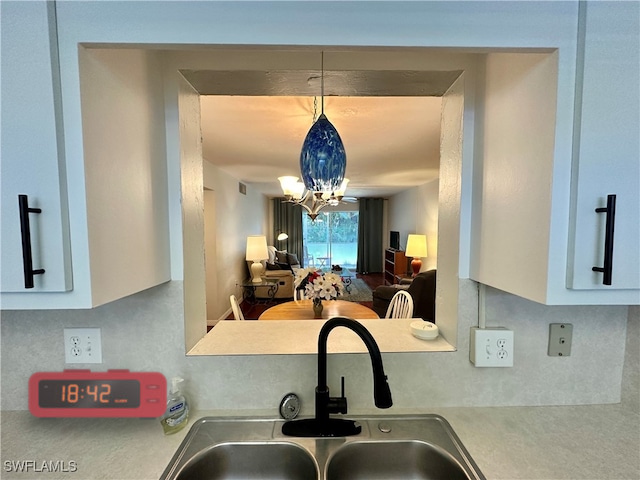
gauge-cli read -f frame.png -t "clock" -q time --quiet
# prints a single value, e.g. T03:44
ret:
T18:42
